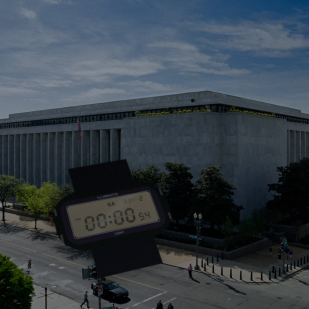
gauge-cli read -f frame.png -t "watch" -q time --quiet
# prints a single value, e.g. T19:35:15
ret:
T00:00:54
